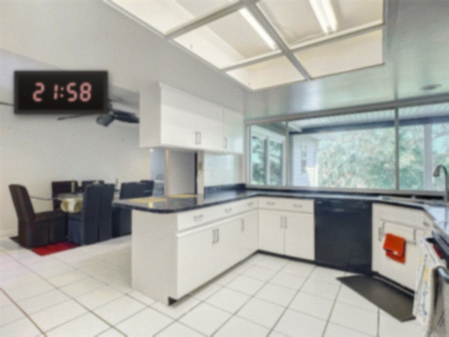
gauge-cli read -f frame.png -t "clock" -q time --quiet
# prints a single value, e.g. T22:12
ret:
T21:58
